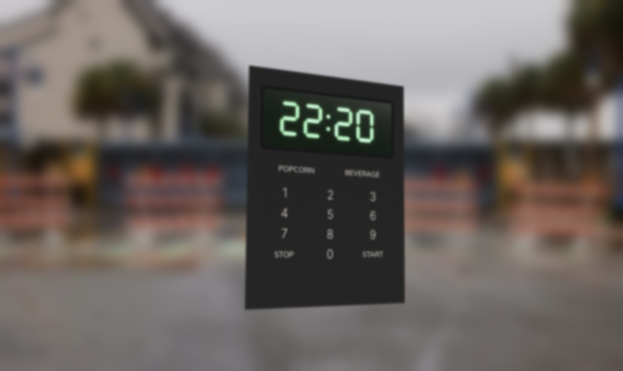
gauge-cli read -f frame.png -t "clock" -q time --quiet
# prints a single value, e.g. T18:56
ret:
T22:20
